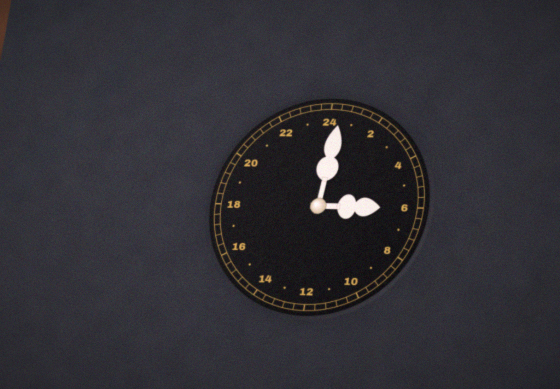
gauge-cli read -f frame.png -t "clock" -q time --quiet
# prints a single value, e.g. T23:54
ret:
T06:01
